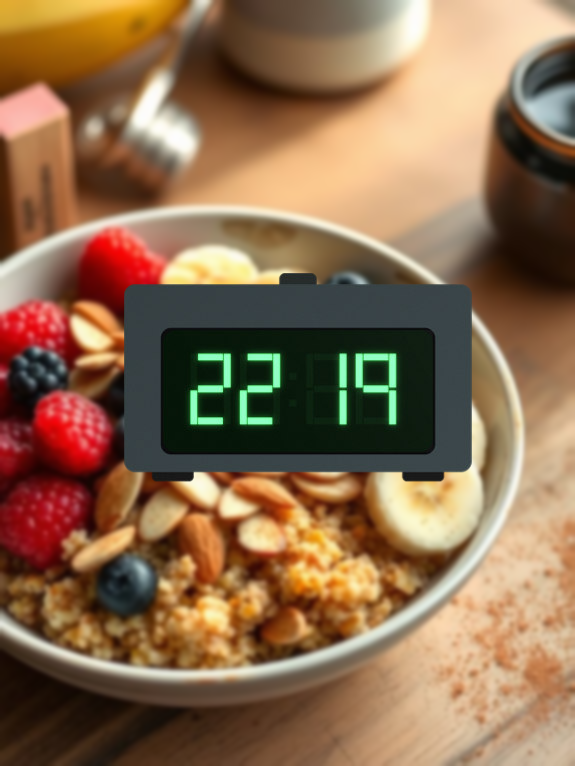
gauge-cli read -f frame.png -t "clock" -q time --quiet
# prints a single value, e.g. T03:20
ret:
T22:19
